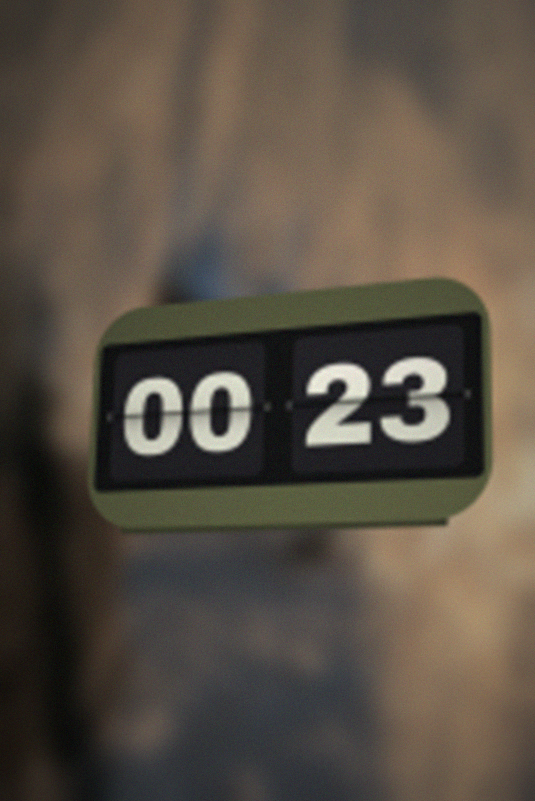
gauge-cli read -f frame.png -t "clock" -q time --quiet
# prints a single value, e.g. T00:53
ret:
T00:23
